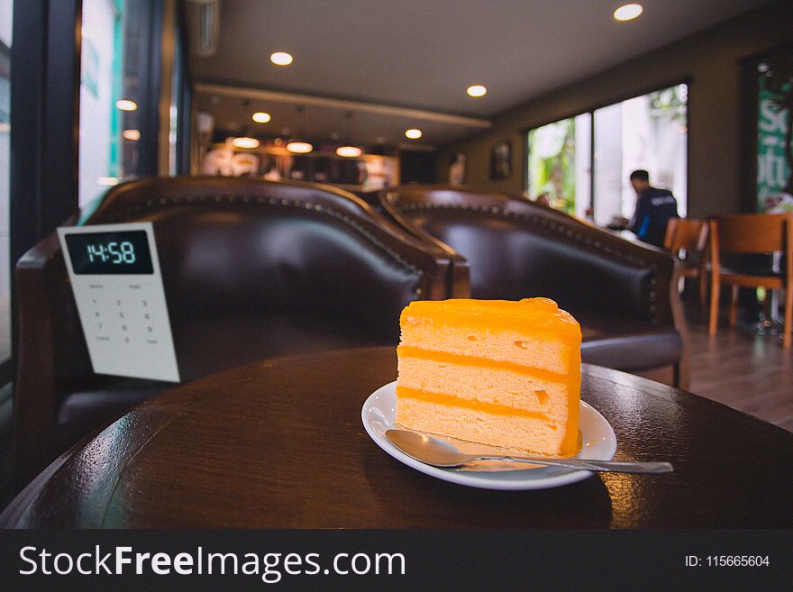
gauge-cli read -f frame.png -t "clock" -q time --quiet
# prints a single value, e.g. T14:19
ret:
T14:58
